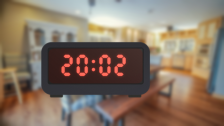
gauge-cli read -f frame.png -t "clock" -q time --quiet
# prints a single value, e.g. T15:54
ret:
T20:02
